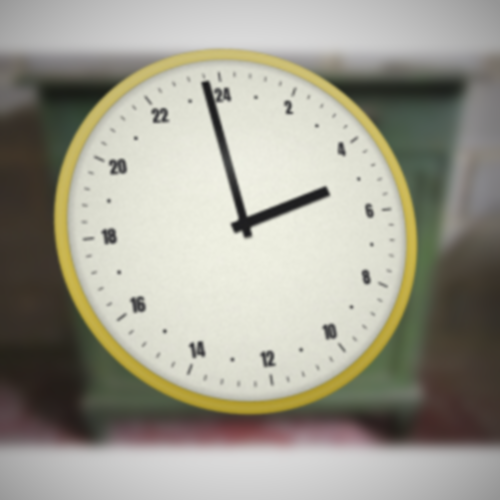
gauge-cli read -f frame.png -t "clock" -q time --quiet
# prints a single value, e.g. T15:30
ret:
T04:59
